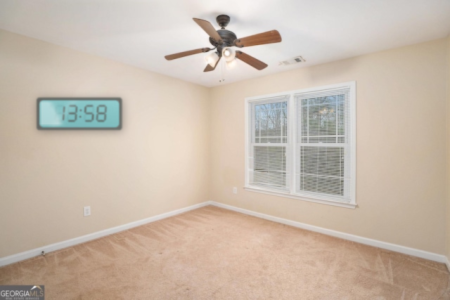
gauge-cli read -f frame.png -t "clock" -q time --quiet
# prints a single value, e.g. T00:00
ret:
T13:58
